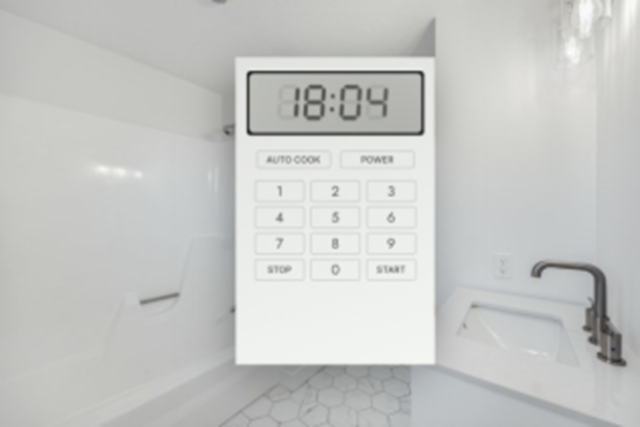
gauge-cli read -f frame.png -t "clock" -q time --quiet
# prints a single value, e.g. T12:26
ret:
T18:04
